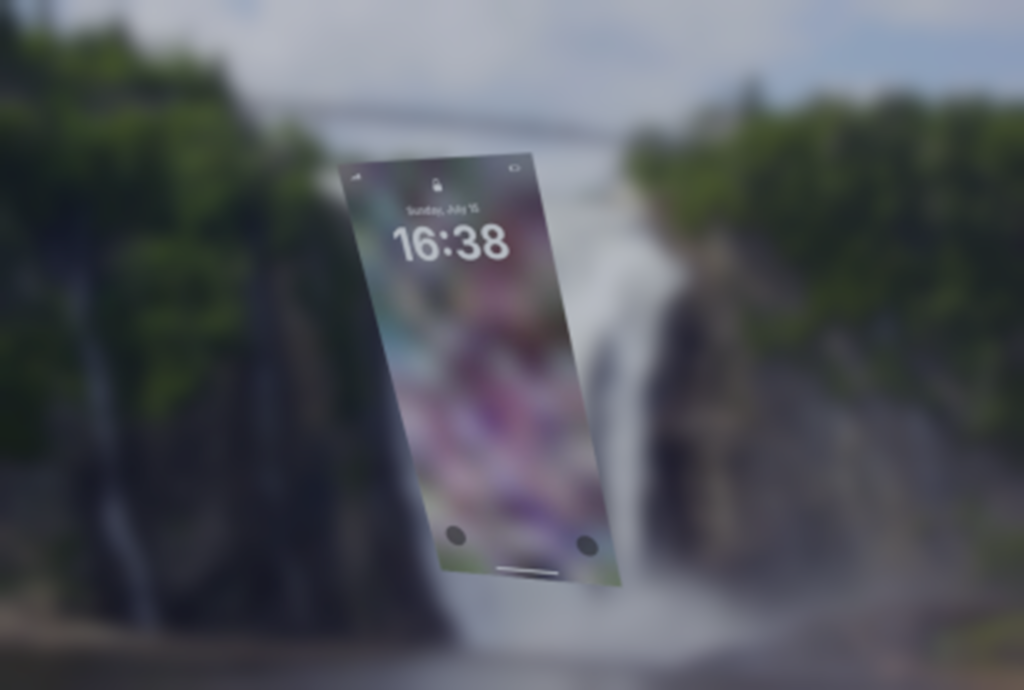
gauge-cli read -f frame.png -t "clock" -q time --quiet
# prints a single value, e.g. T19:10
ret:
T16:38
